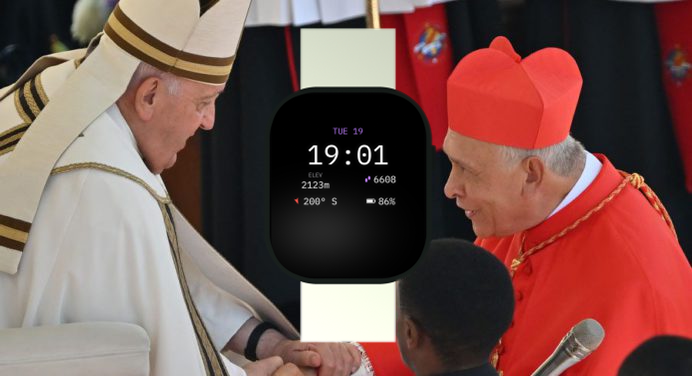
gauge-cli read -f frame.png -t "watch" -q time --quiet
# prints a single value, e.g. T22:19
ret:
T19:01
